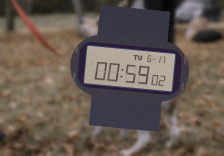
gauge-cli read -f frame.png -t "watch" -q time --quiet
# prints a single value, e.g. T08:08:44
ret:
T00:59:02
